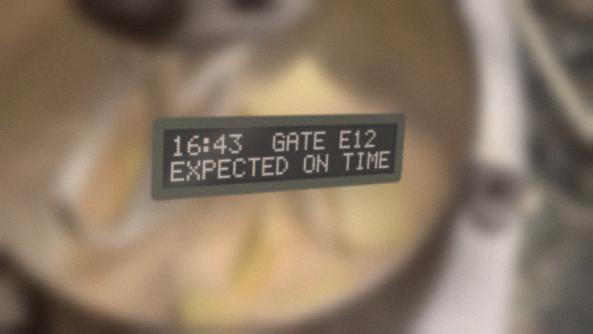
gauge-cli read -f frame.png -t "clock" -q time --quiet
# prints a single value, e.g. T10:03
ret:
T16:43
